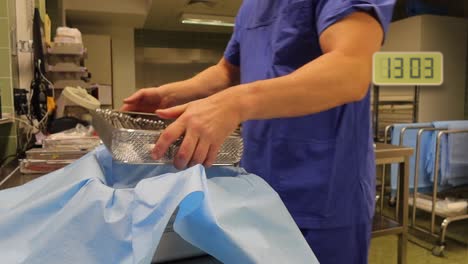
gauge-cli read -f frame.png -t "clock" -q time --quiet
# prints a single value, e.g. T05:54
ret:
T13:03
